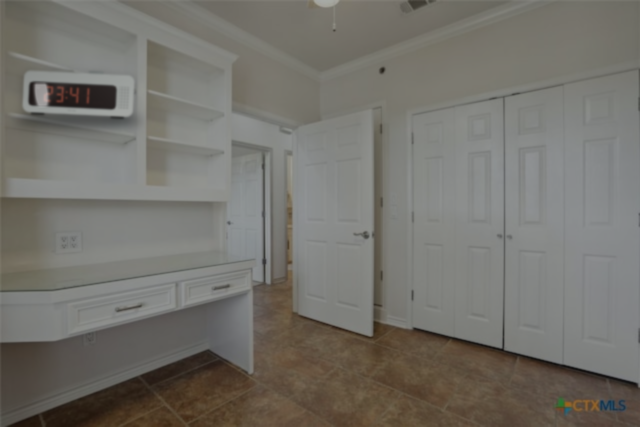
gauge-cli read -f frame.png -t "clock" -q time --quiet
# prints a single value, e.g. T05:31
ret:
T23:41
